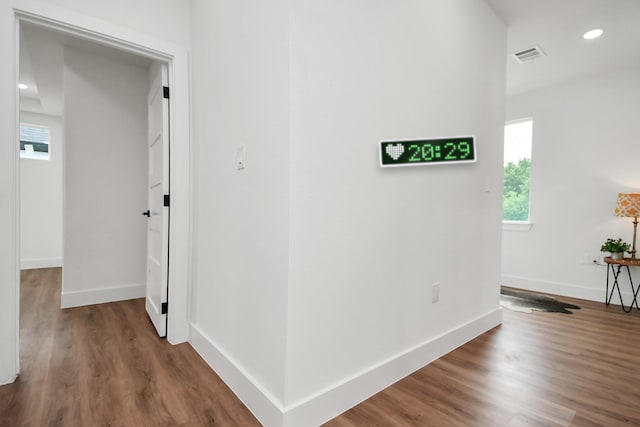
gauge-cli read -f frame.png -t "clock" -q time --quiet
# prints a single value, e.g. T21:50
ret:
T20:29
